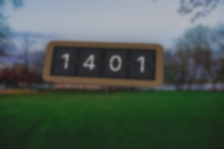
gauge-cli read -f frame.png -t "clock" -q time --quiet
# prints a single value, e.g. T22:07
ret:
T14:01
